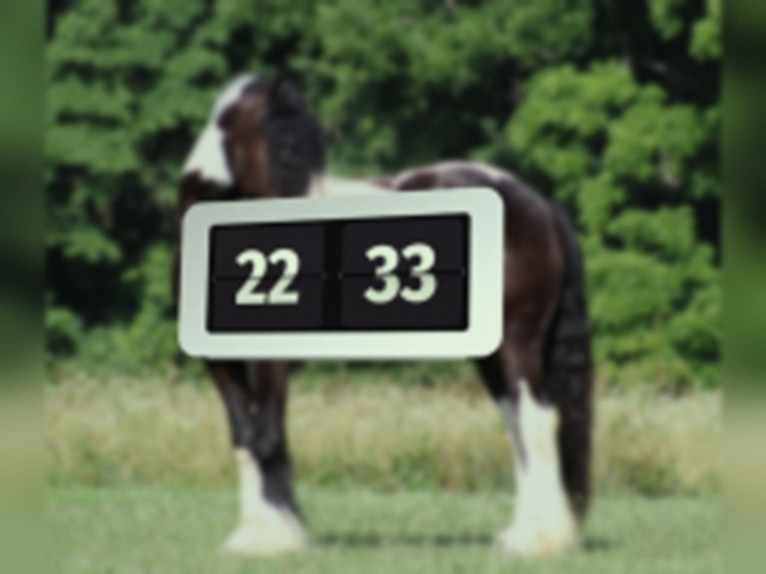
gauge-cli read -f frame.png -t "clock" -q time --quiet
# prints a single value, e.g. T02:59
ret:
T22:33
